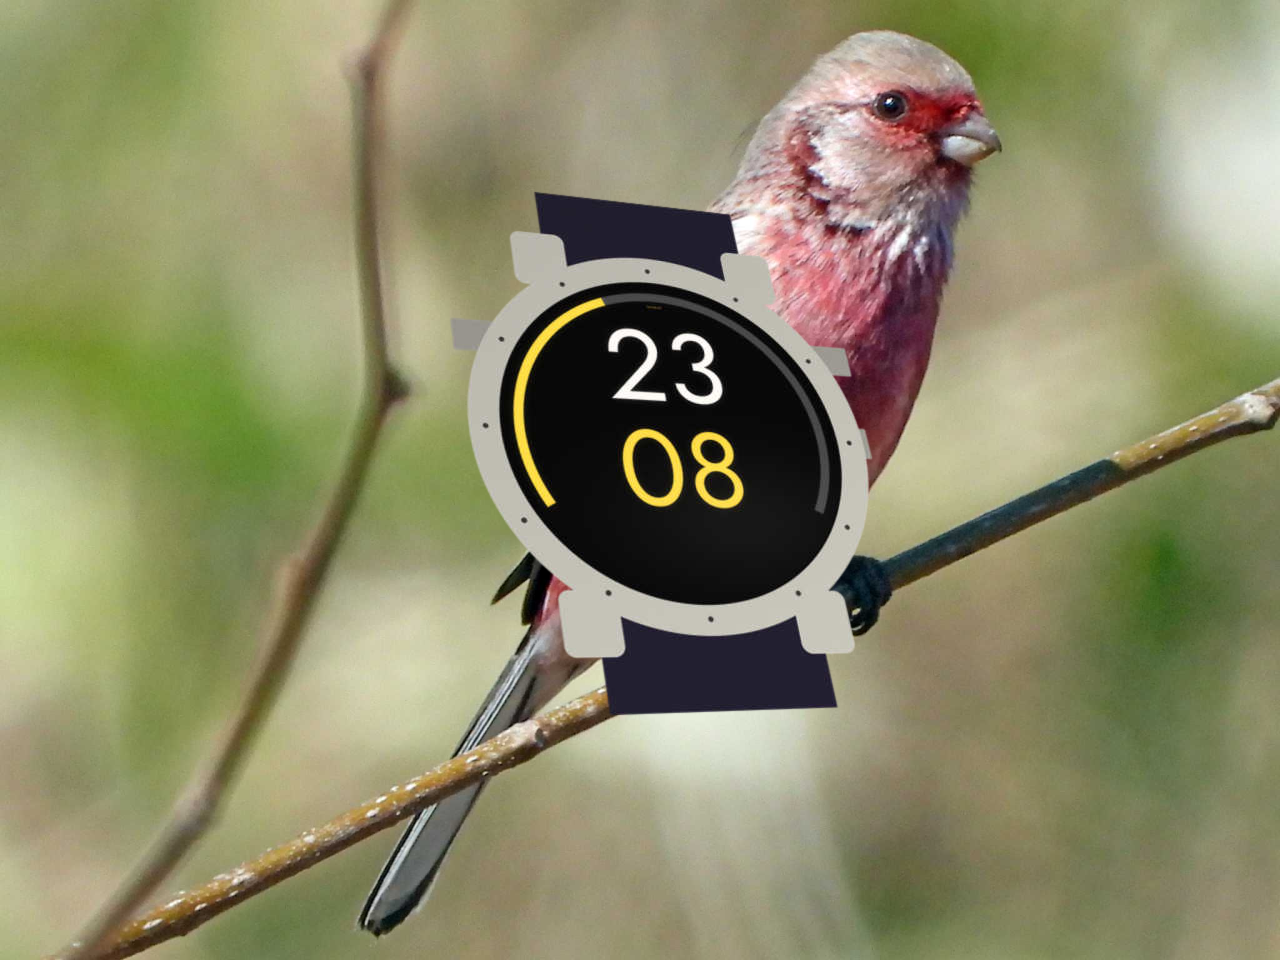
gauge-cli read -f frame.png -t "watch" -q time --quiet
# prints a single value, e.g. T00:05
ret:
T23:08
